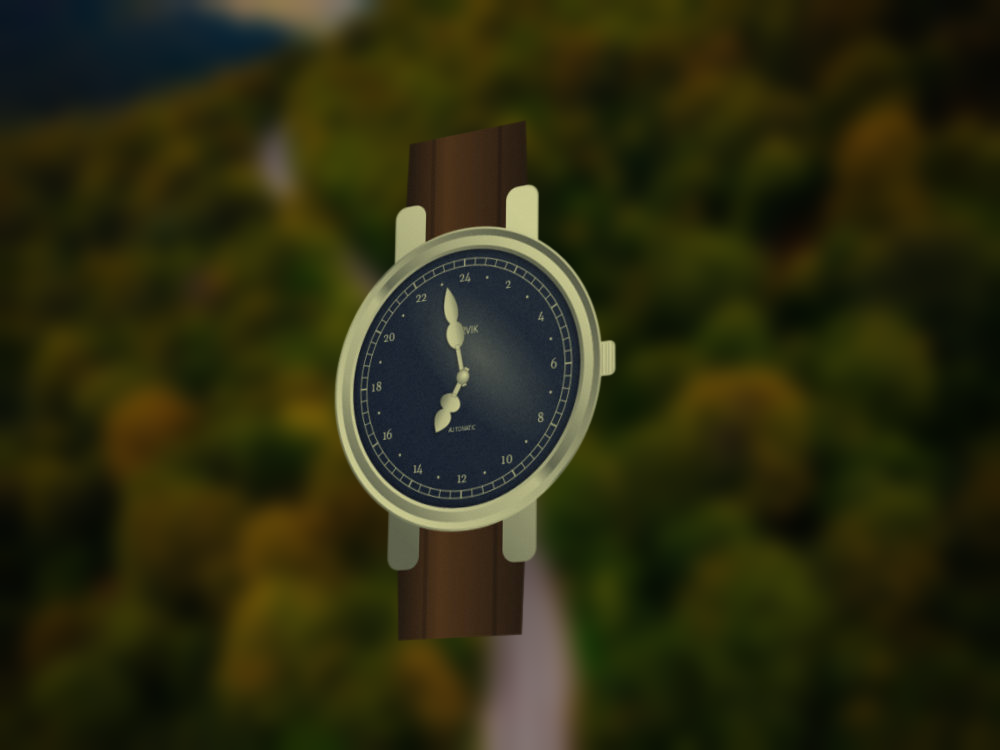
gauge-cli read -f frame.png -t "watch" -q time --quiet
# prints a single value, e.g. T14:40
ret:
T13:58
